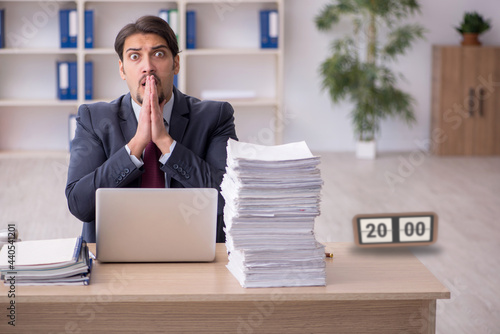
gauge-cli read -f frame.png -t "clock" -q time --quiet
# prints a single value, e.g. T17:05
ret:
T20:00
